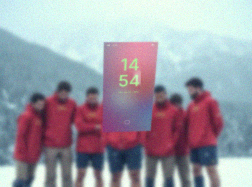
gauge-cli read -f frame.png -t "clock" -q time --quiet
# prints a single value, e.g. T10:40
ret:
T14:54
